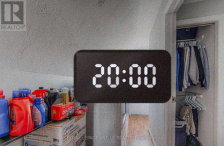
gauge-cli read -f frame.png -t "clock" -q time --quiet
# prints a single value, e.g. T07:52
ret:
T20:00
